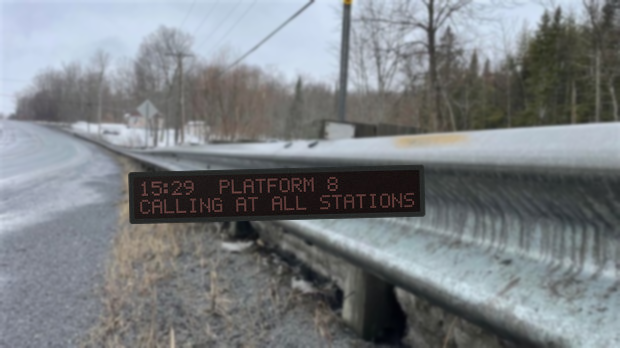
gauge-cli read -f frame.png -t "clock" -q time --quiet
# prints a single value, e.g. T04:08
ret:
T15:29
